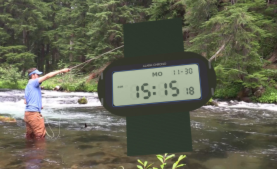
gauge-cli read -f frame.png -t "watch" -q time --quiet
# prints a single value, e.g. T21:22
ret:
T15:15
